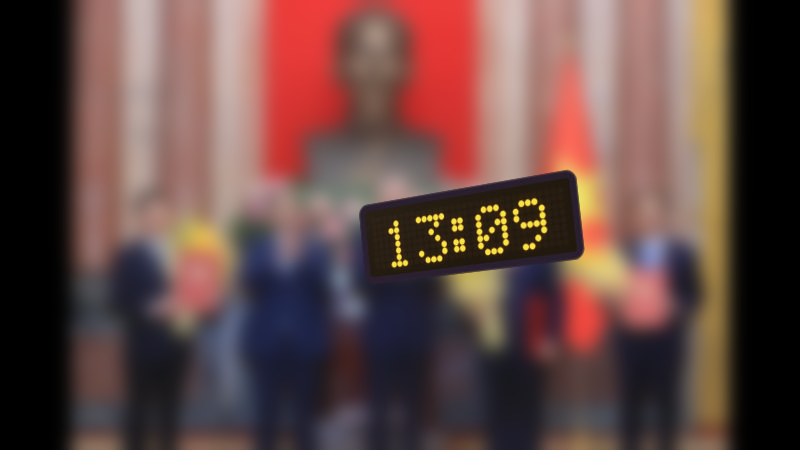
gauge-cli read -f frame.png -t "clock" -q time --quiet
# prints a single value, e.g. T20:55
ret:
T13:09
